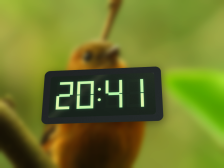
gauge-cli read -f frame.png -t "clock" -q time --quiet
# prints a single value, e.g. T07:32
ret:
T20:41
